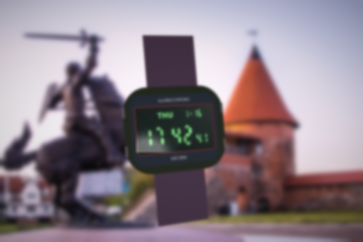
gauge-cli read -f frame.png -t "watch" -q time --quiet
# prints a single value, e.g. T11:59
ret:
T17:42
